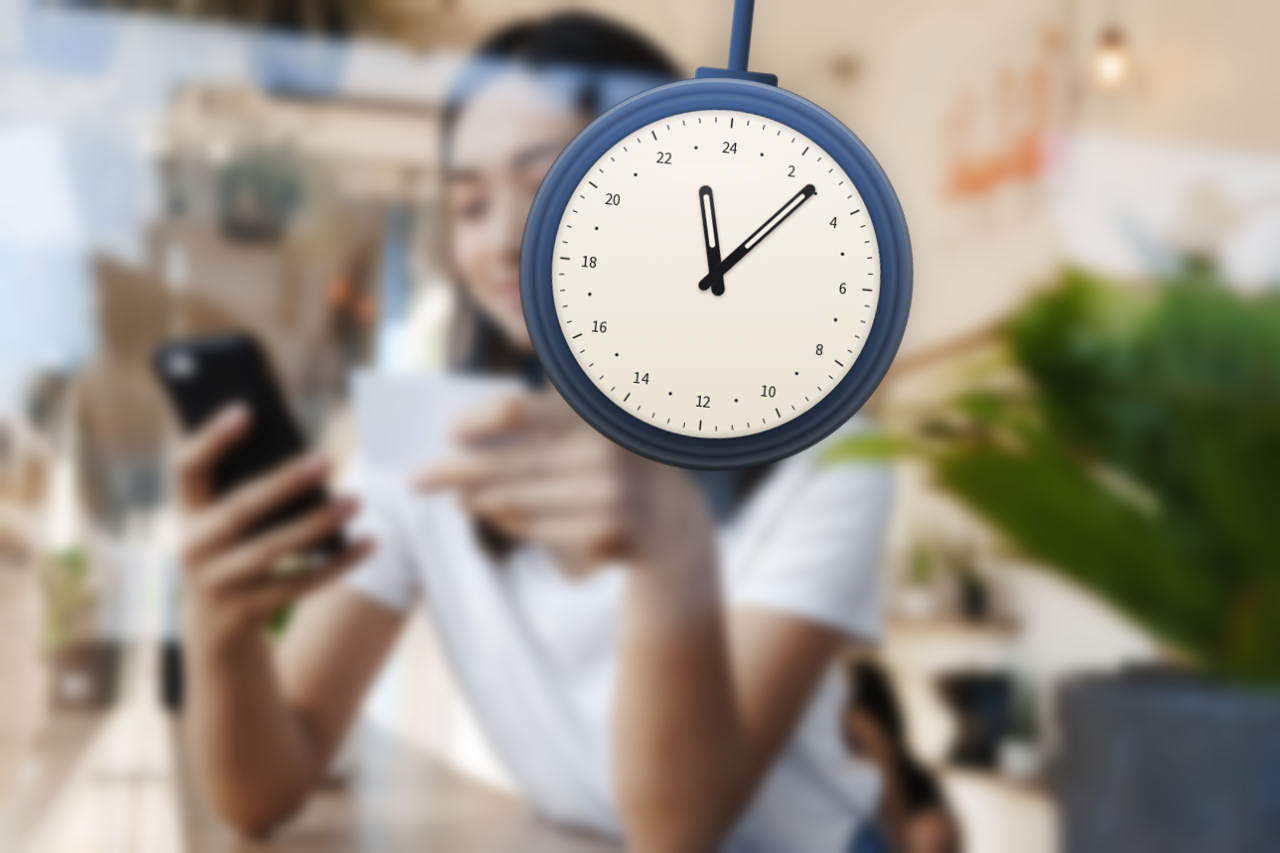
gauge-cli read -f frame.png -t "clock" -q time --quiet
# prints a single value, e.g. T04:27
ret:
T23:07
